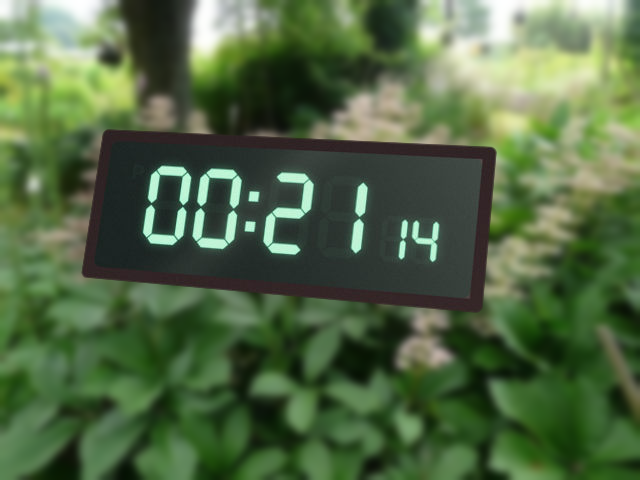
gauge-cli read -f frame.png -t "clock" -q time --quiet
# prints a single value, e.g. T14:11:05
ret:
T00:21:14
